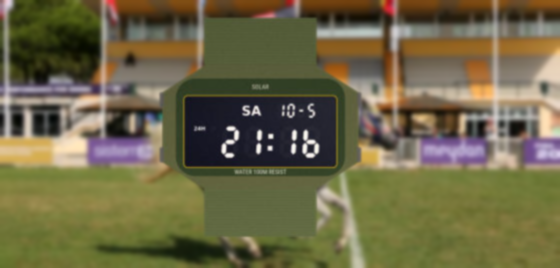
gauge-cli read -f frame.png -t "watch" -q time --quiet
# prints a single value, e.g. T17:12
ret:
T21:16
